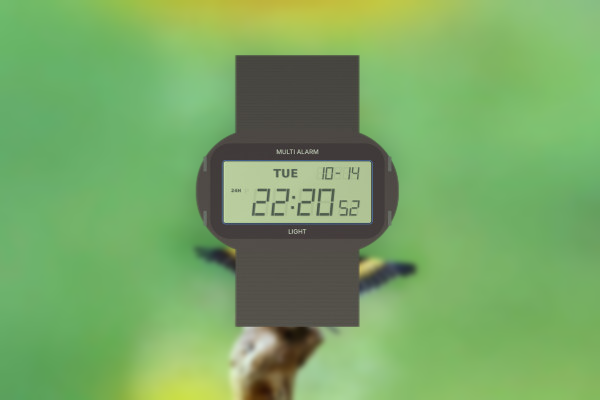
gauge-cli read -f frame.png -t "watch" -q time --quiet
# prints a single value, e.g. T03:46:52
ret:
T22:20:52
